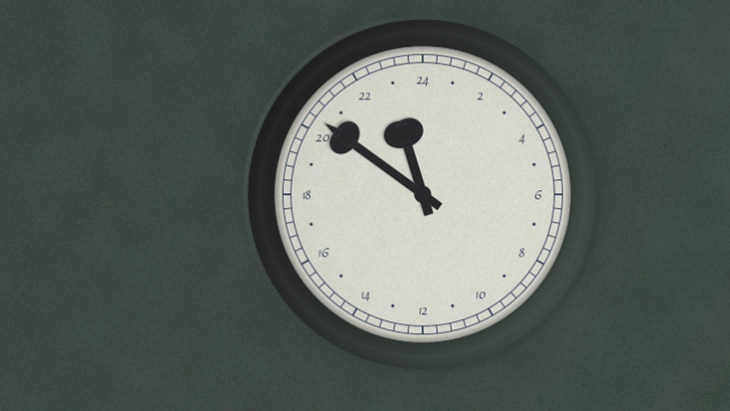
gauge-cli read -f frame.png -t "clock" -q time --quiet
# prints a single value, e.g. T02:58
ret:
T22:51
